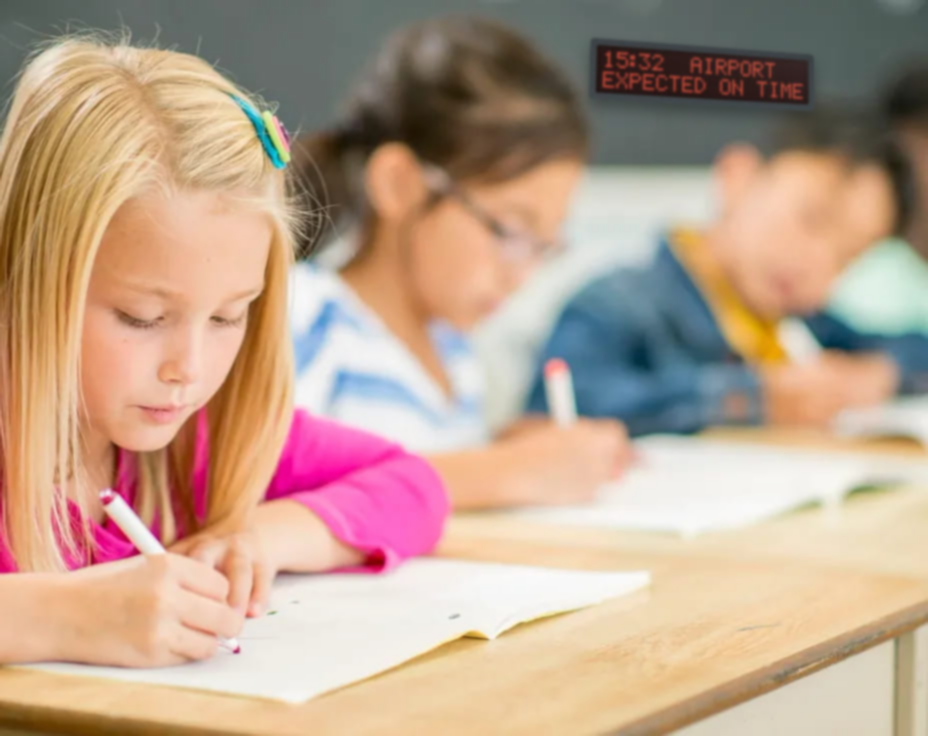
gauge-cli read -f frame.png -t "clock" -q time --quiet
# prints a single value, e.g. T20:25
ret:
T15:32
